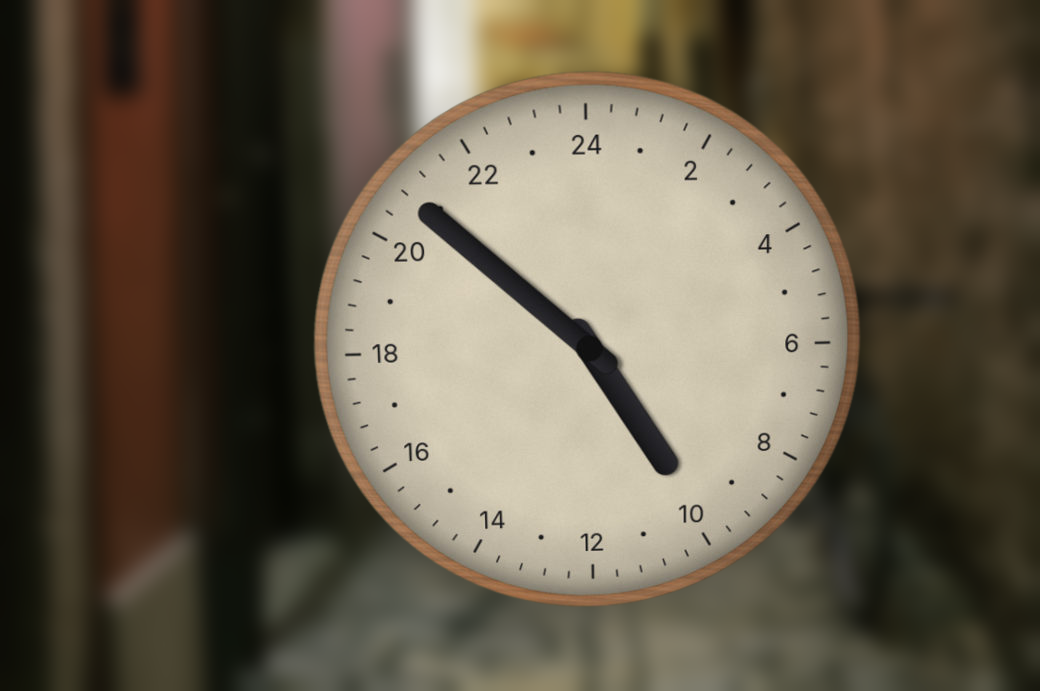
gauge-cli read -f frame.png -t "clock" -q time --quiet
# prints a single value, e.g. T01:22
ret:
T09:52
